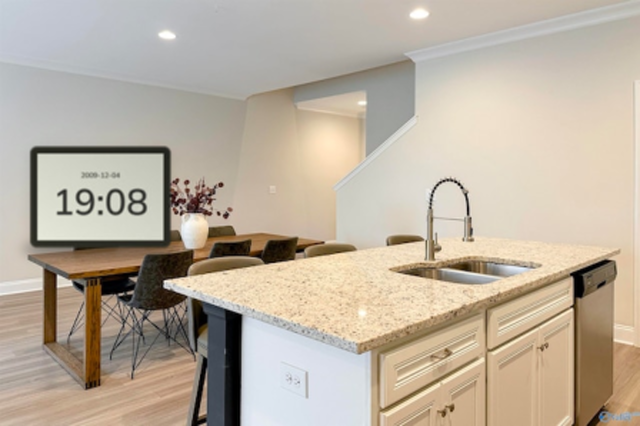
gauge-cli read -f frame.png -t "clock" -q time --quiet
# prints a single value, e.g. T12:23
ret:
T19:08
